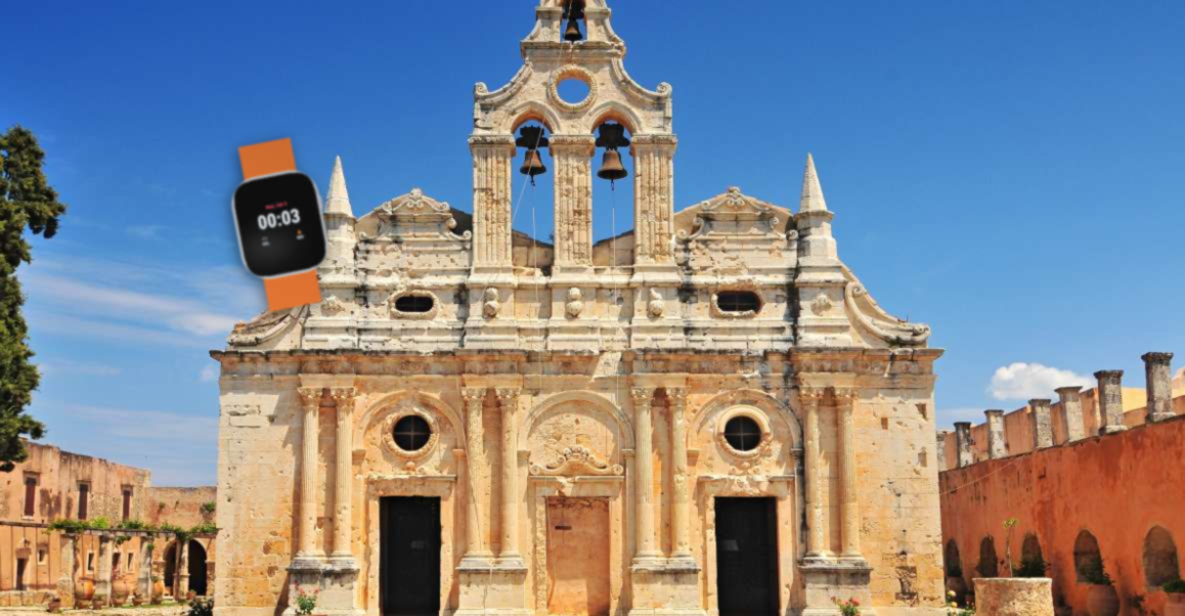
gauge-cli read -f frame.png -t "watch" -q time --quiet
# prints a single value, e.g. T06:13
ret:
T00:03
